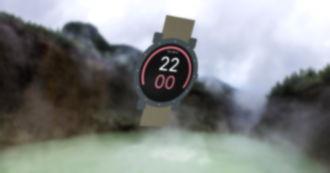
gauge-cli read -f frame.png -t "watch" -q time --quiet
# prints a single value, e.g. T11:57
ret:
T22:00
